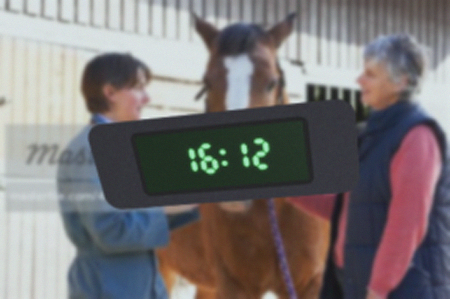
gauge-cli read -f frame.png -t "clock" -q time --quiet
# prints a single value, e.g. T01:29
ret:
T16:12
